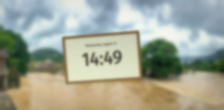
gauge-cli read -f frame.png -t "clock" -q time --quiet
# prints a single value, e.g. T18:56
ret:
T14:49
